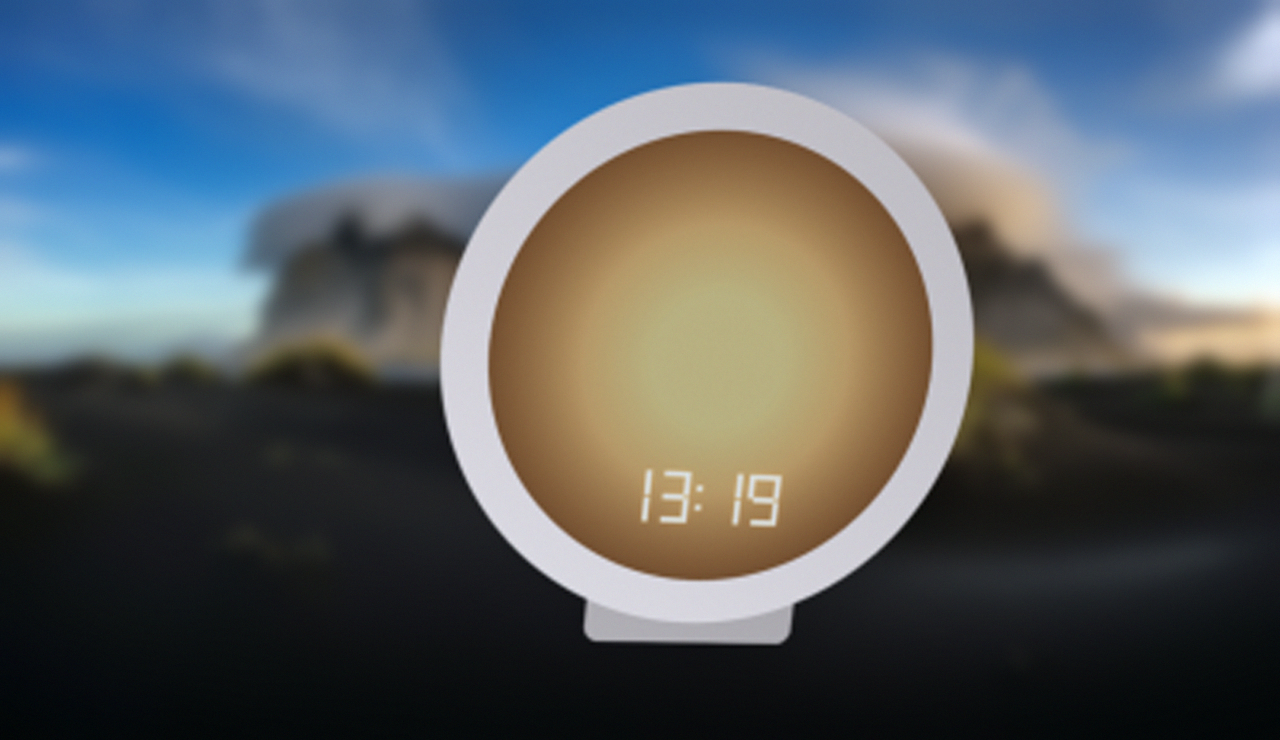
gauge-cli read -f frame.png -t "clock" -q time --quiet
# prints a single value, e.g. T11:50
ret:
T13:19
